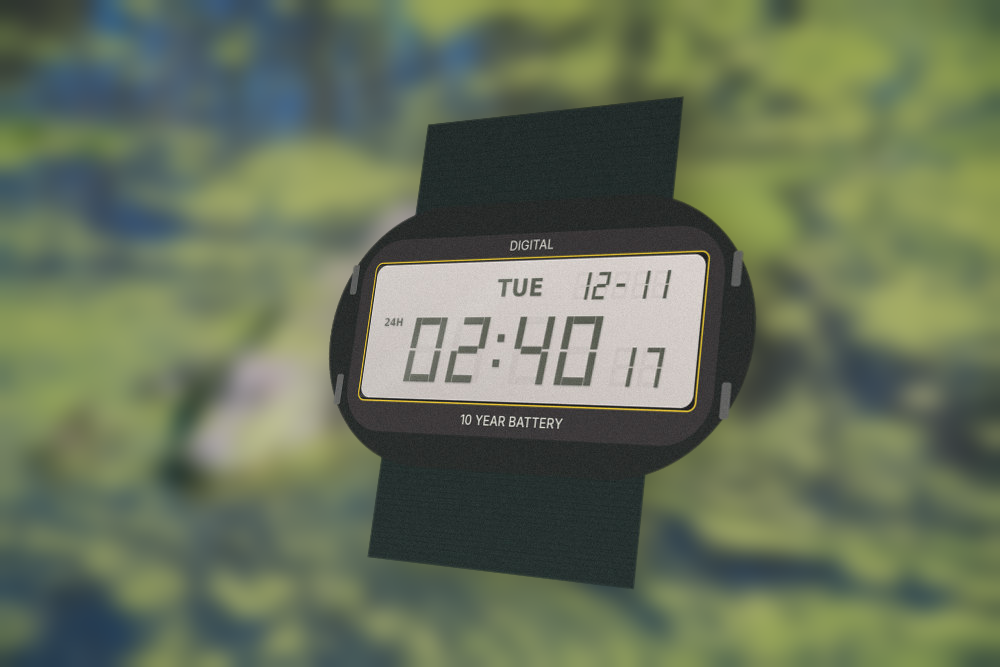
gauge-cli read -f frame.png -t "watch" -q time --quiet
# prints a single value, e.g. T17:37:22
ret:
T02:40:17
